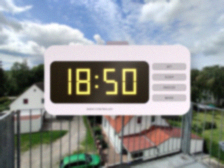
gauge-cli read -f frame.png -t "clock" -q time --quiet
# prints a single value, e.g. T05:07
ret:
T18:50
